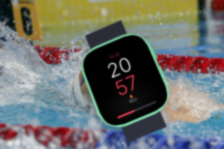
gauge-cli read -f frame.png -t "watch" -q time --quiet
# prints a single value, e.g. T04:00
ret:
T20:57
